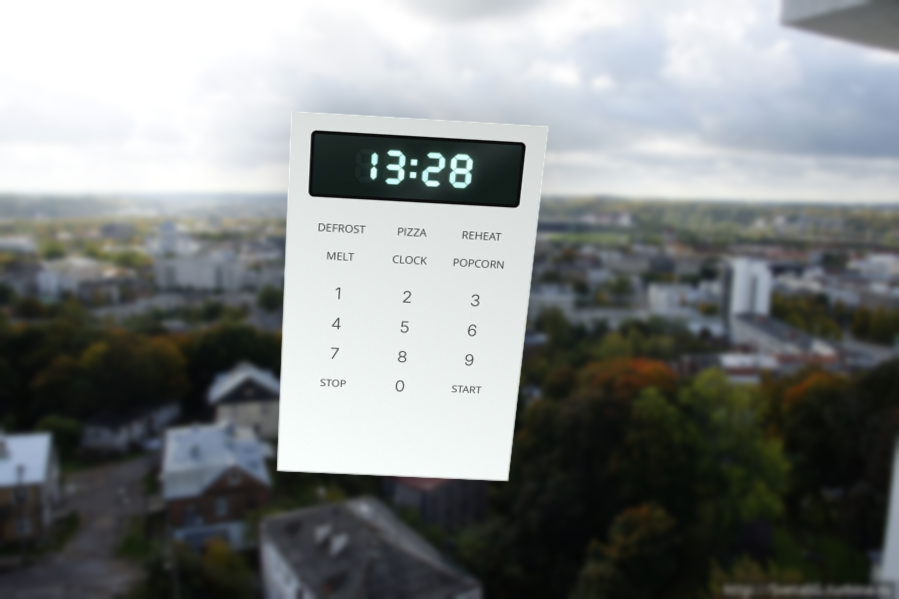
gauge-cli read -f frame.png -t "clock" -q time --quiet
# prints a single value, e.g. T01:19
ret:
T13:28
